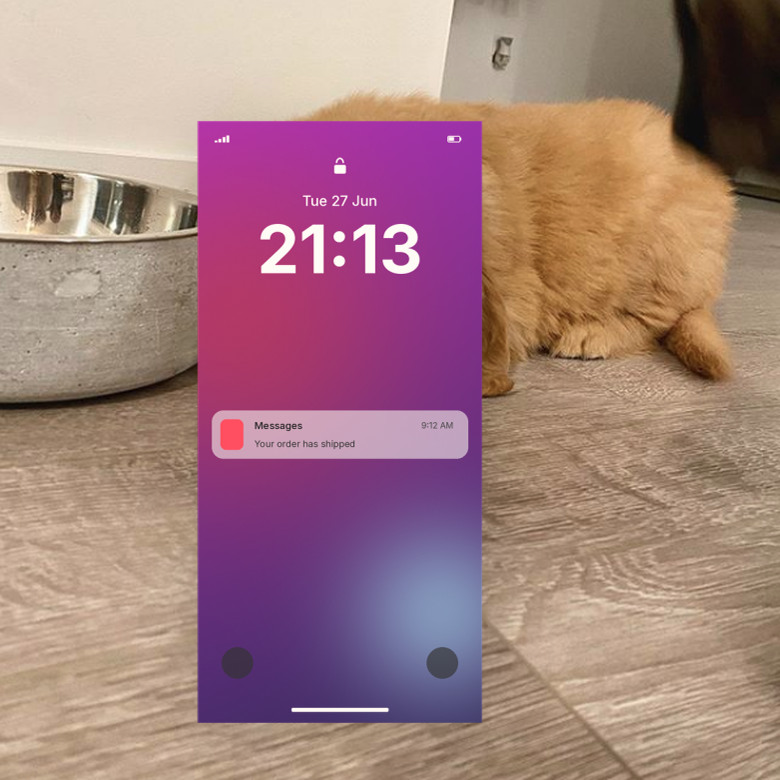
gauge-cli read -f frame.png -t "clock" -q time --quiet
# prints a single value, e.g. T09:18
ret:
T21:13
